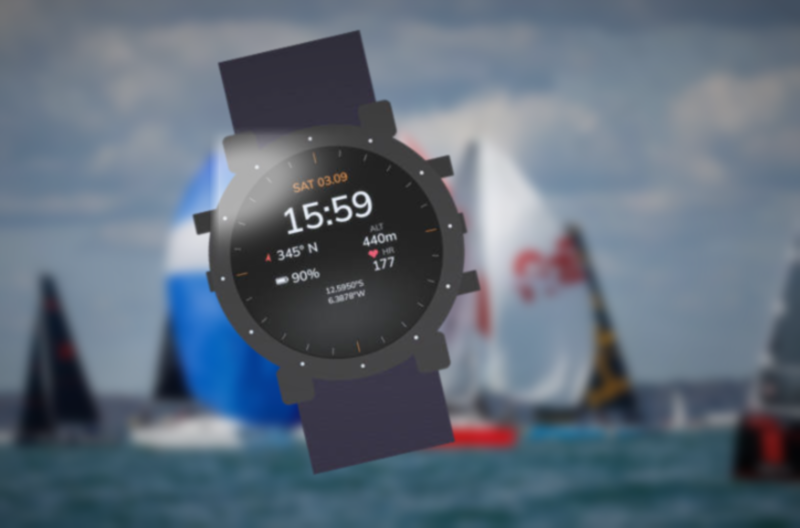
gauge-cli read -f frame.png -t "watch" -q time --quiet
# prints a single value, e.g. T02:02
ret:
T15:59
